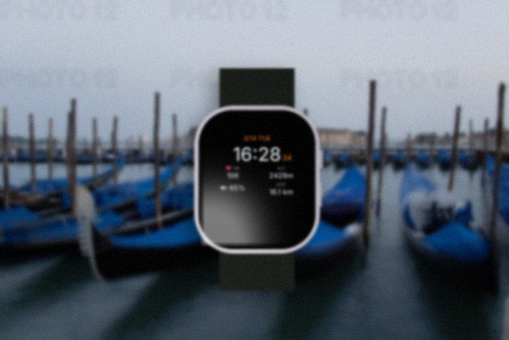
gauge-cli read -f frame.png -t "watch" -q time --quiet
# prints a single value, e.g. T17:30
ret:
T16:28
